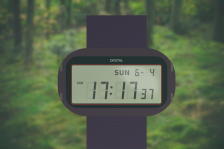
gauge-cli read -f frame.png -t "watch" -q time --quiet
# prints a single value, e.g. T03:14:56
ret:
T17:17:37
